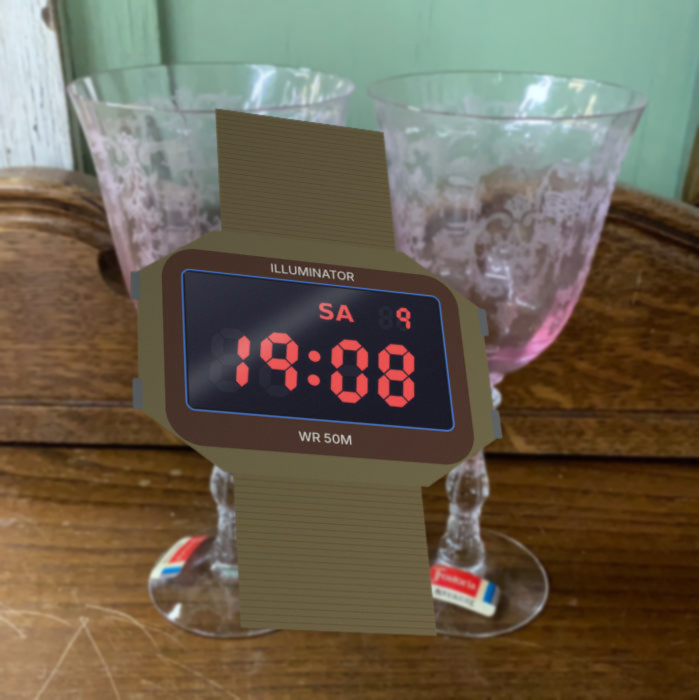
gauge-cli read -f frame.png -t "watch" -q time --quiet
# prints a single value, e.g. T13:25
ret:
T19:08
